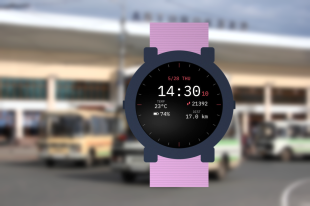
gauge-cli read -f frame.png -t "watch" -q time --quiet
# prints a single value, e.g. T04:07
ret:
T14:30
